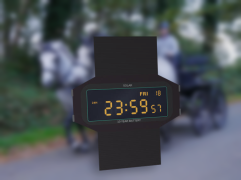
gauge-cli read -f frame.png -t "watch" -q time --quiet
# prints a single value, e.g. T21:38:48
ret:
T23:59:57
